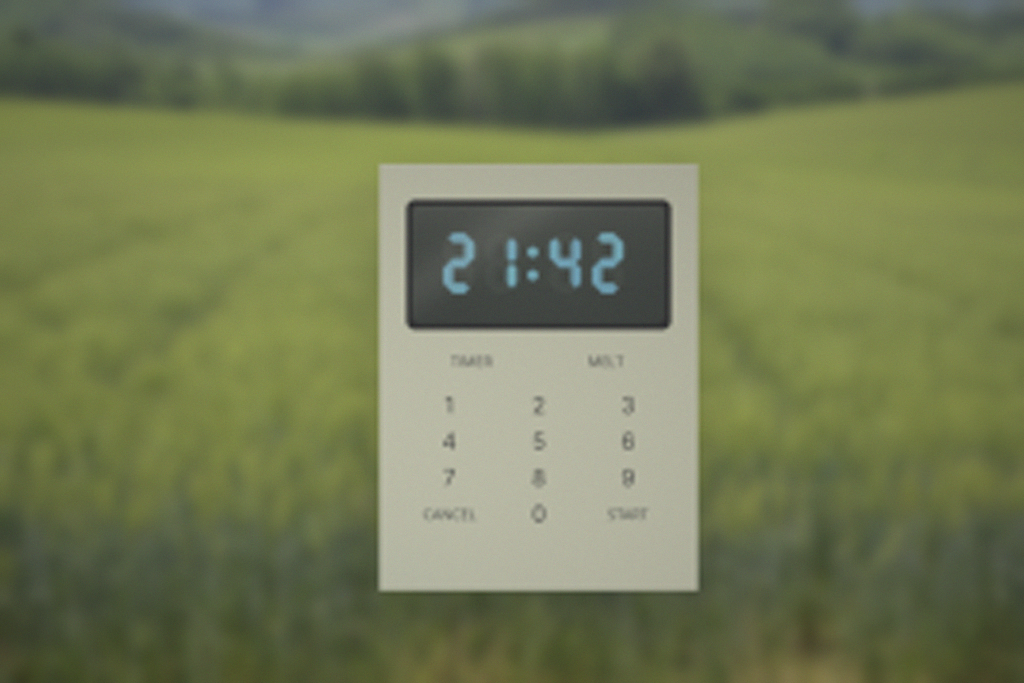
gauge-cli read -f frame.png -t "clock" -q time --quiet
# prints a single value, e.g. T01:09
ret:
T21:42
